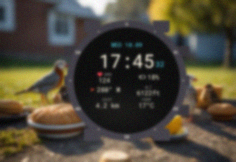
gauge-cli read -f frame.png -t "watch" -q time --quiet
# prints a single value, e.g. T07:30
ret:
T17:45
